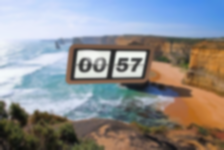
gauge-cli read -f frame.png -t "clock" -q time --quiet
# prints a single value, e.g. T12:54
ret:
T00:57
